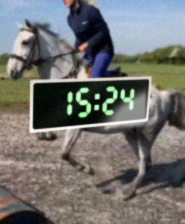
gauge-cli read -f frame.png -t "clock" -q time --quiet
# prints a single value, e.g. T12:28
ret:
T15:24
